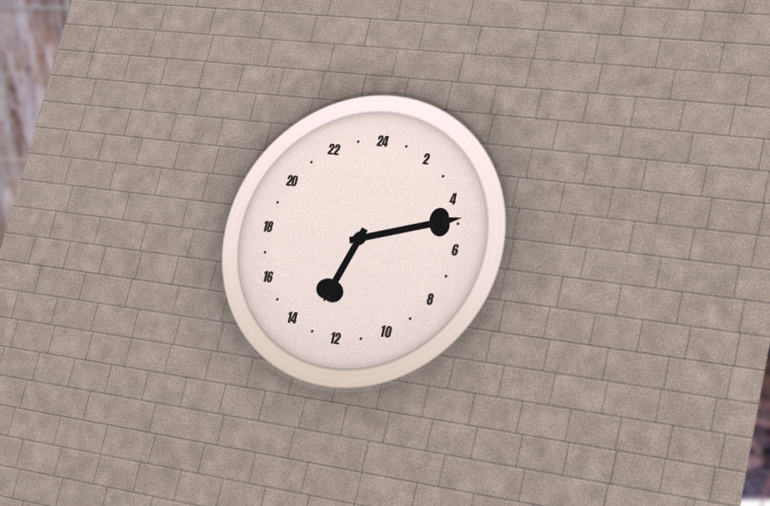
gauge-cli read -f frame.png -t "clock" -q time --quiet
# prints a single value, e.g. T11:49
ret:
T13:12
